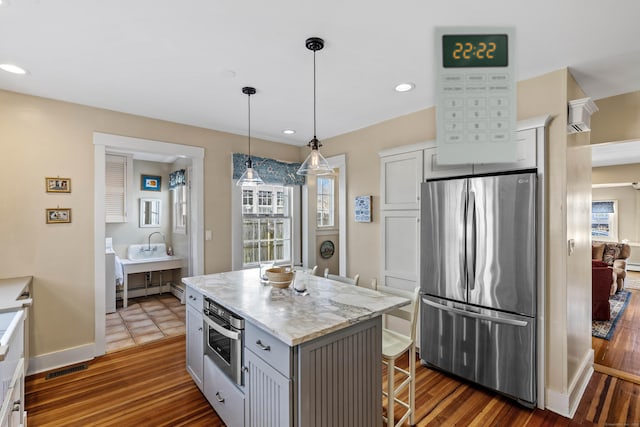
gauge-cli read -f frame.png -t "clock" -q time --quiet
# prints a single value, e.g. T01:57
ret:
T22:22
